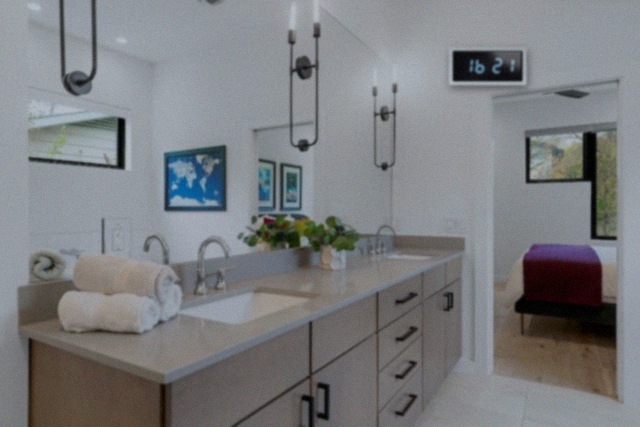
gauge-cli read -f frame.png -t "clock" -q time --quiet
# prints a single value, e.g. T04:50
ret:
T16:21
